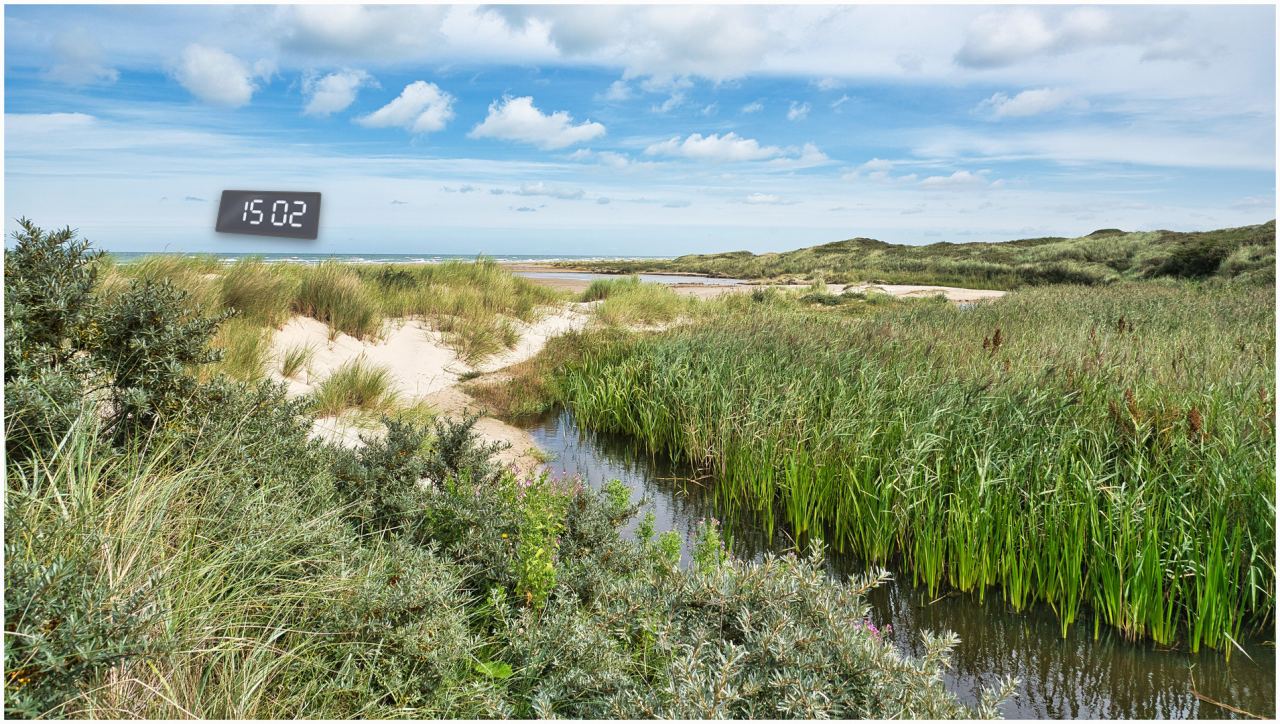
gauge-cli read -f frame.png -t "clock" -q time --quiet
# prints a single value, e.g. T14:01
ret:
T15:02
